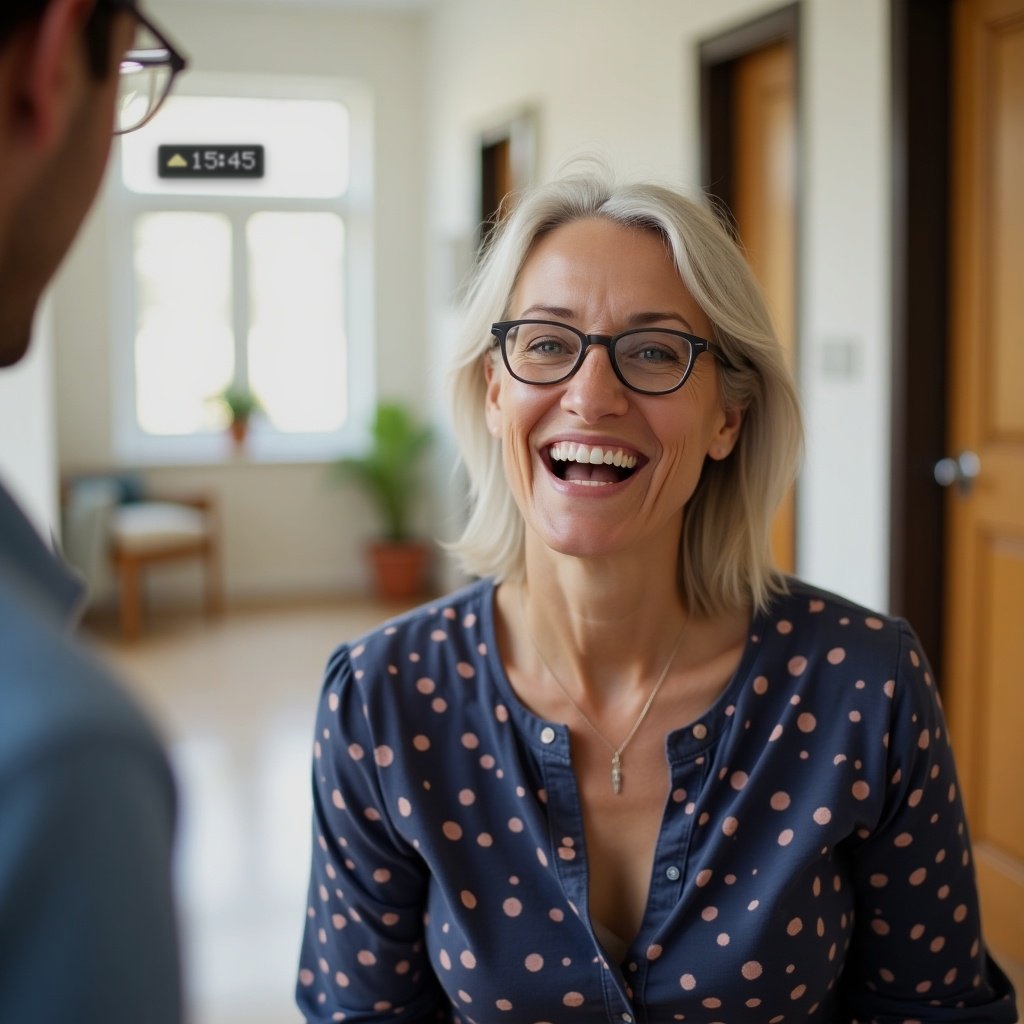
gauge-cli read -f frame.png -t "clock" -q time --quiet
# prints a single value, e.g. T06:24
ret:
T15:45
